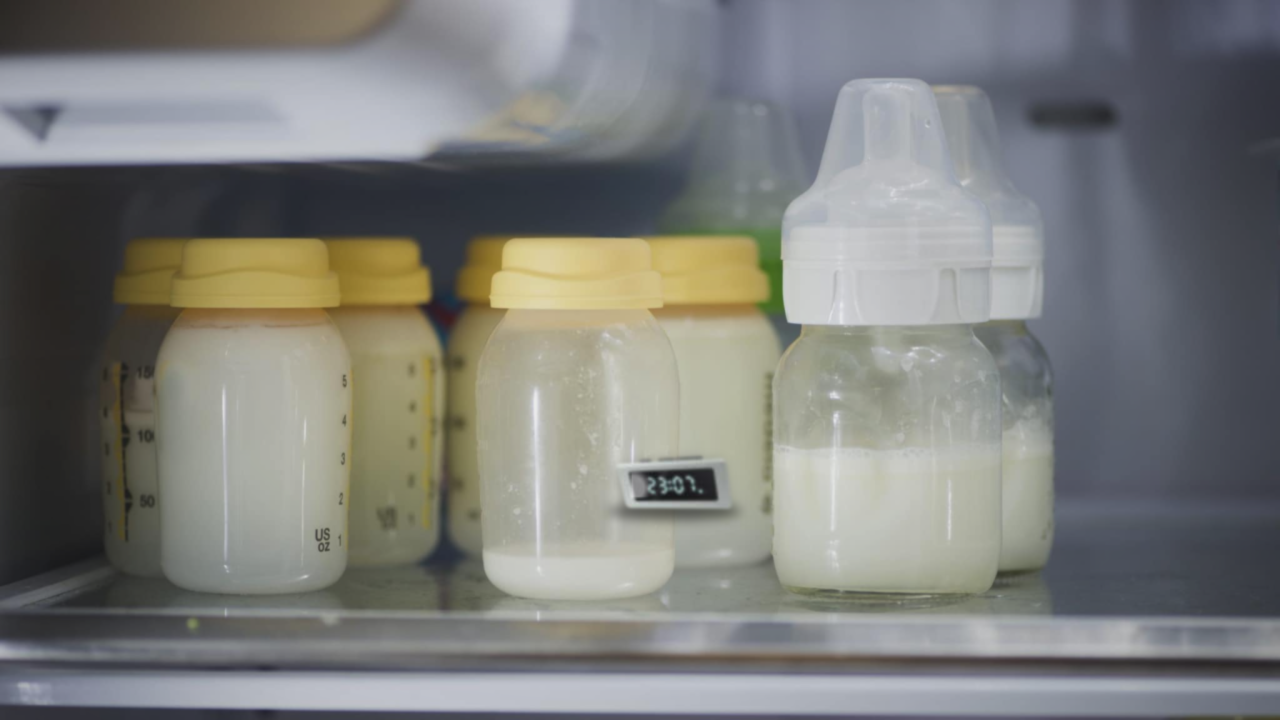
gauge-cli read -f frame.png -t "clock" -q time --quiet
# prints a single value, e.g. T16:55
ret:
T23:07
